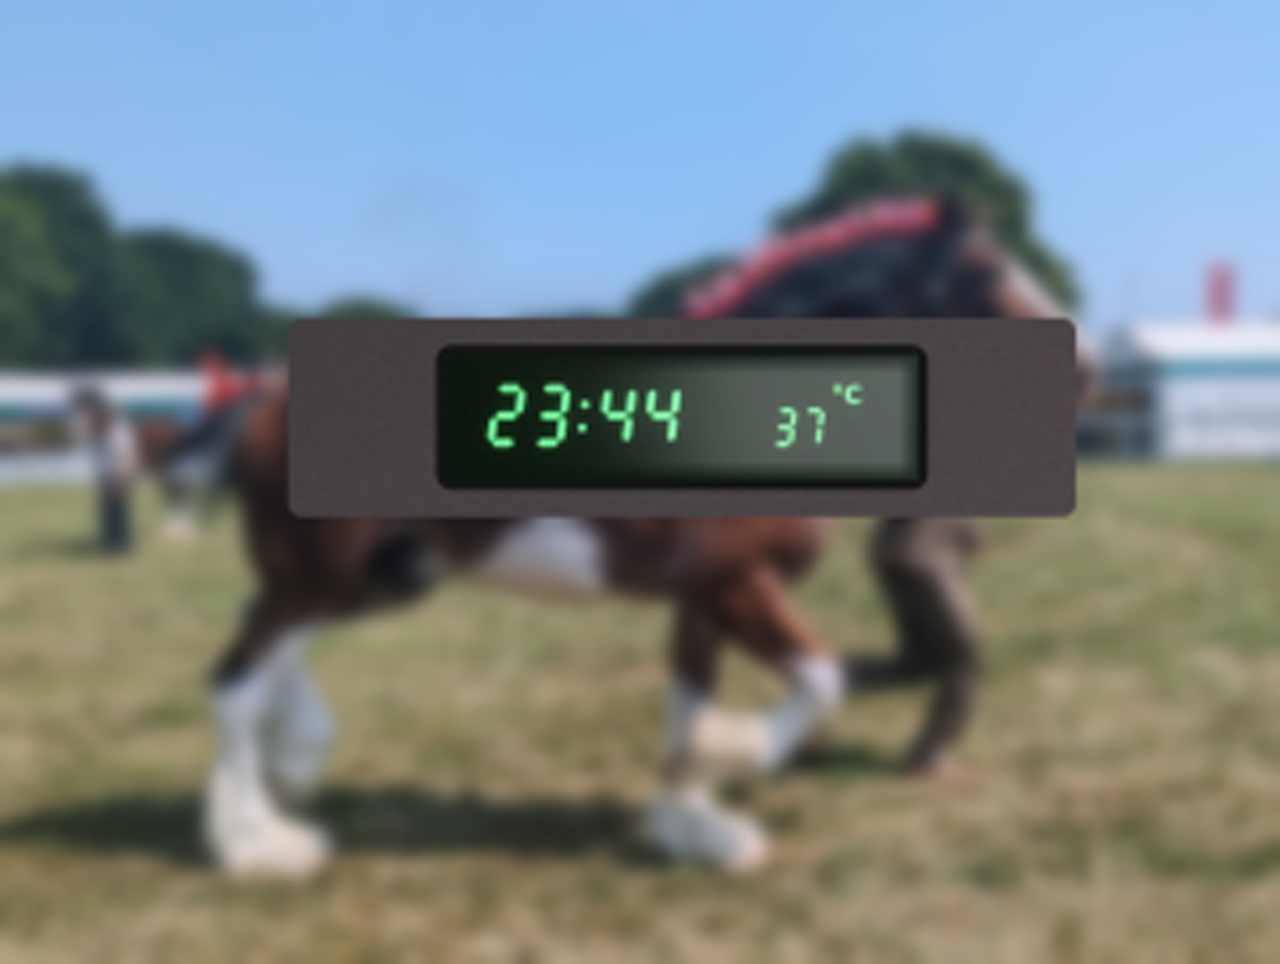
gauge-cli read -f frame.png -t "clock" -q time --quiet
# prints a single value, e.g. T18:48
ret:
T23:44
